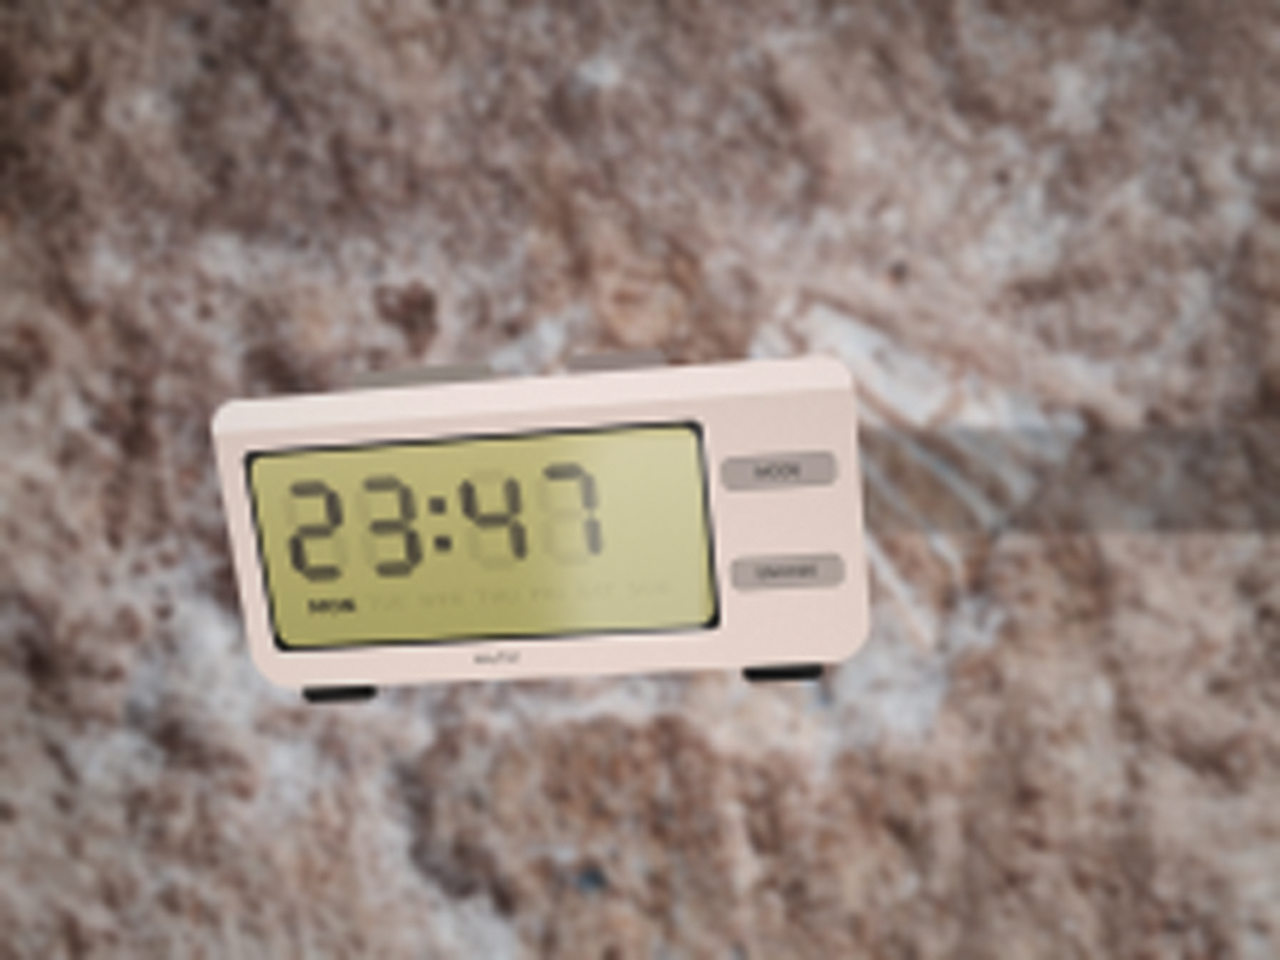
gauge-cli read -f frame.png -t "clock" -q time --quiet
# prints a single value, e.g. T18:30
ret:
T23:47
